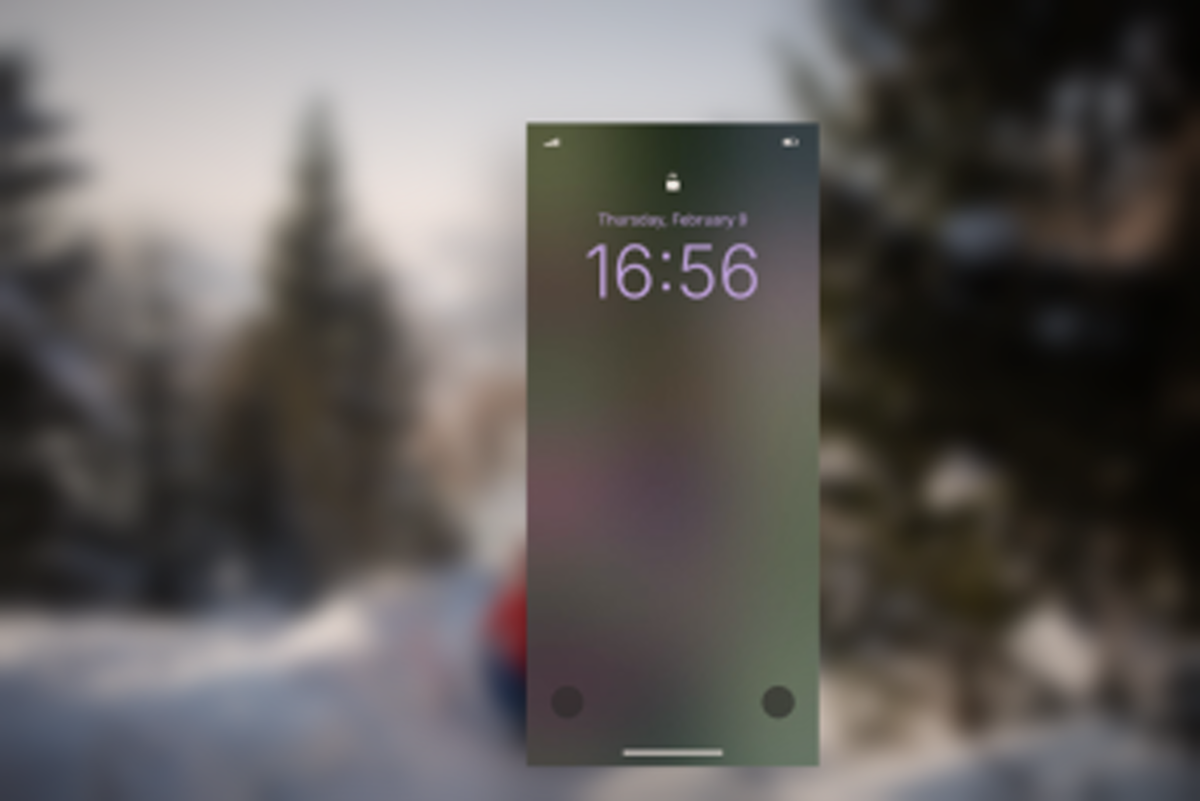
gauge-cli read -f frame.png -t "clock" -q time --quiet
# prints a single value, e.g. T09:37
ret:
T16:56
